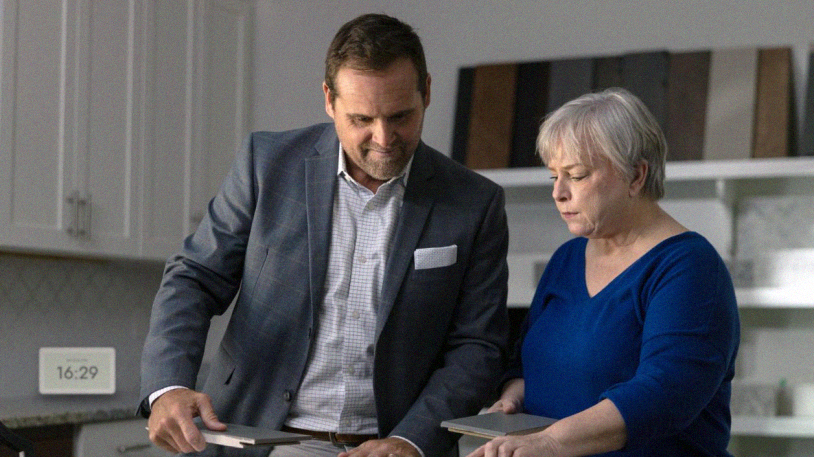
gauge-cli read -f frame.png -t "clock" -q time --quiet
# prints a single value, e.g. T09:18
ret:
T16:29
